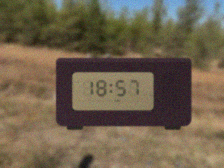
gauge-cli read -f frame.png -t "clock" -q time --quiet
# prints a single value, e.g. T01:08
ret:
T18:57
